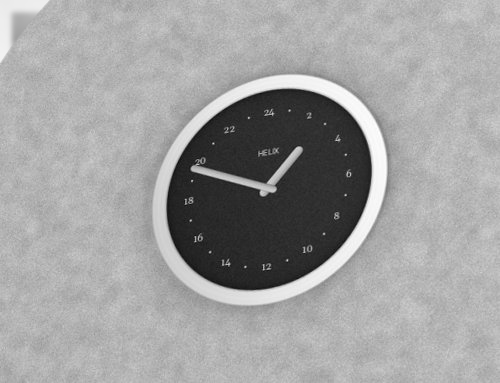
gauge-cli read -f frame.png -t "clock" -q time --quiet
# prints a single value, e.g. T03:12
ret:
T02:49
